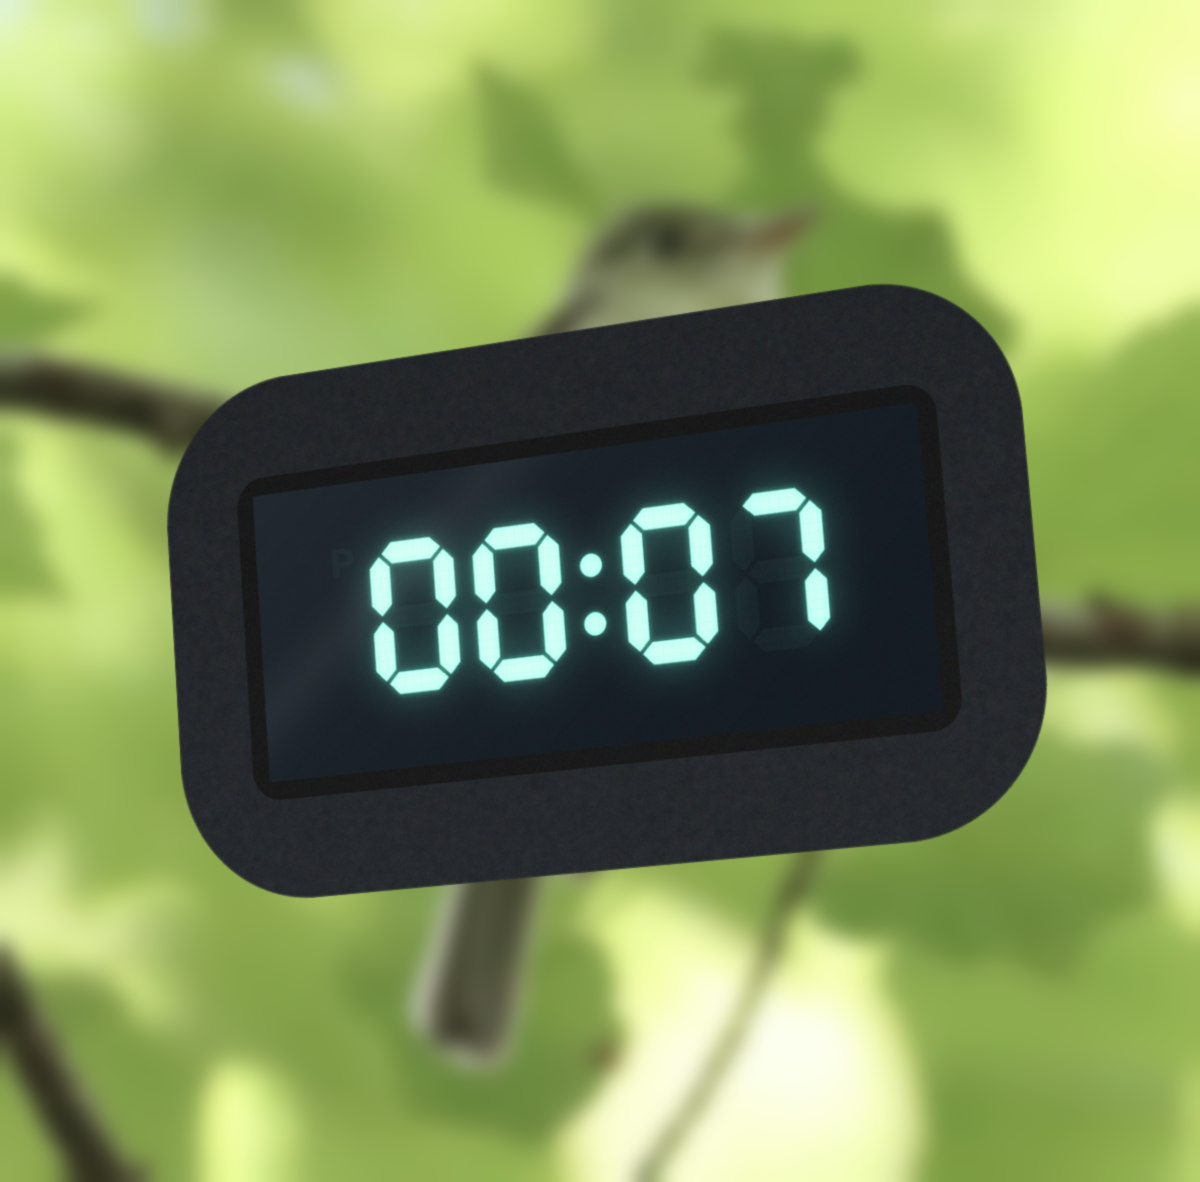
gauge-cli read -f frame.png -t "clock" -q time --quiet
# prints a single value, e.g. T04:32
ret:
T00:07
